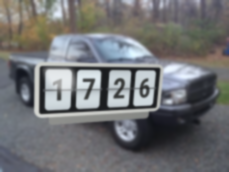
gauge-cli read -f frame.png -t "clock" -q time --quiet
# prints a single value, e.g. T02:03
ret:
T17:26
